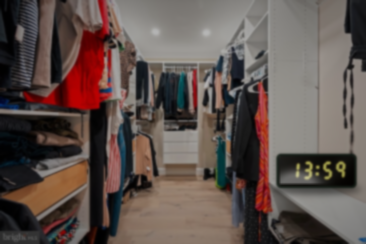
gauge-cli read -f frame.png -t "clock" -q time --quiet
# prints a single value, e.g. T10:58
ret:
T13:59
